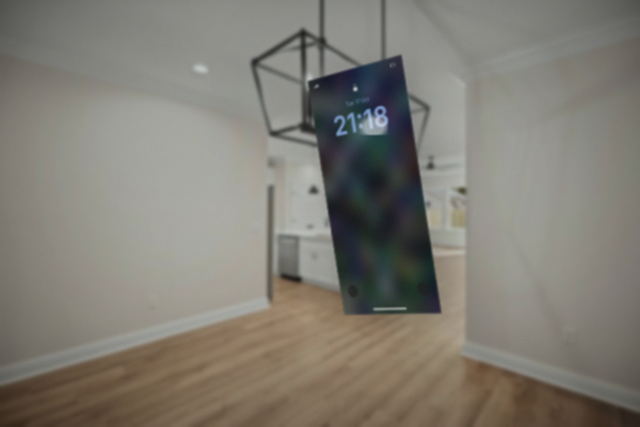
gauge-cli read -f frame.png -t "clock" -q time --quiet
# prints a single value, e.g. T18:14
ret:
T21:18
